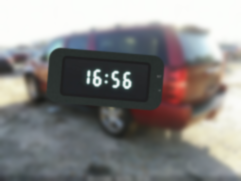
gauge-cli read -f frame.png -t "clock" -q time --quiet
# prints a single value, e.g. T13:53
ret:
T16:56
